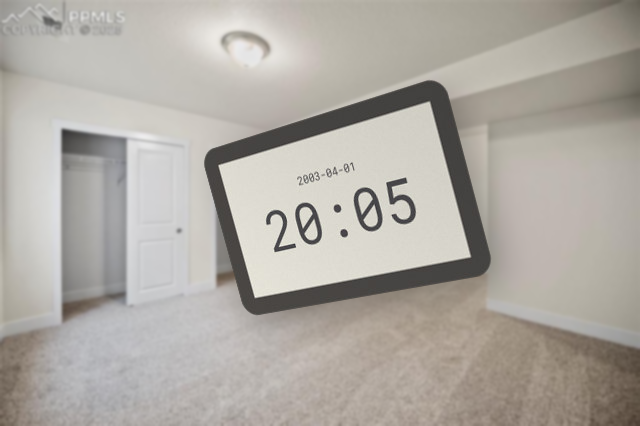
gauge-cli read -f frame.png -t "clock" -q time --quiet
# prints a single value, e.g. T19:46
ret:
T20:05
